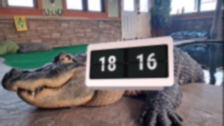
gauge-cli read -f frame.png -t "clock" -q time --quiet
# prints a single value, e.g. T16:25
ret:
T18:16
